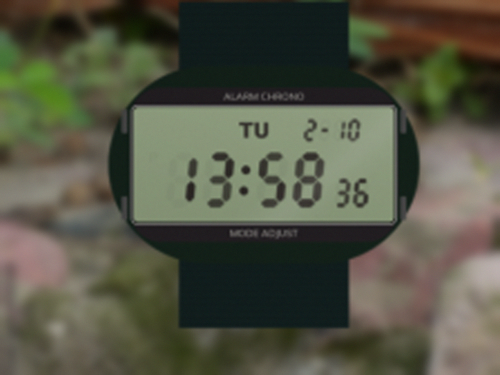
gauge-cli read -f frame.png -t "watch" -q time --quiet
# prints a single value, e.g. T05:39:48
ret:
T13:58:36
